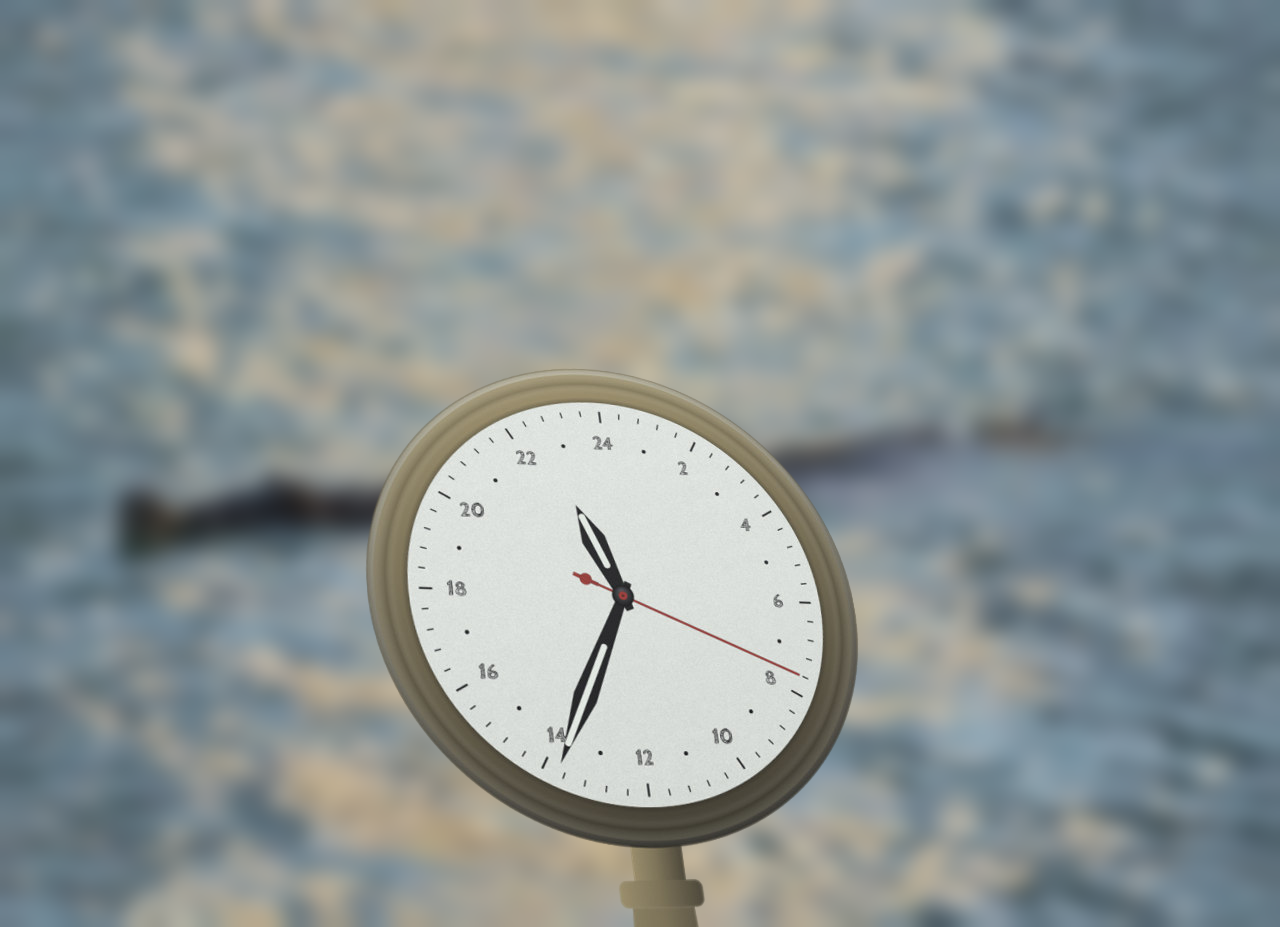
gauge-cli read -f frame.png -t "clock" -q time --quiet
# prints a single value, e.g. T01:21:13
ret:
T22:34:19
